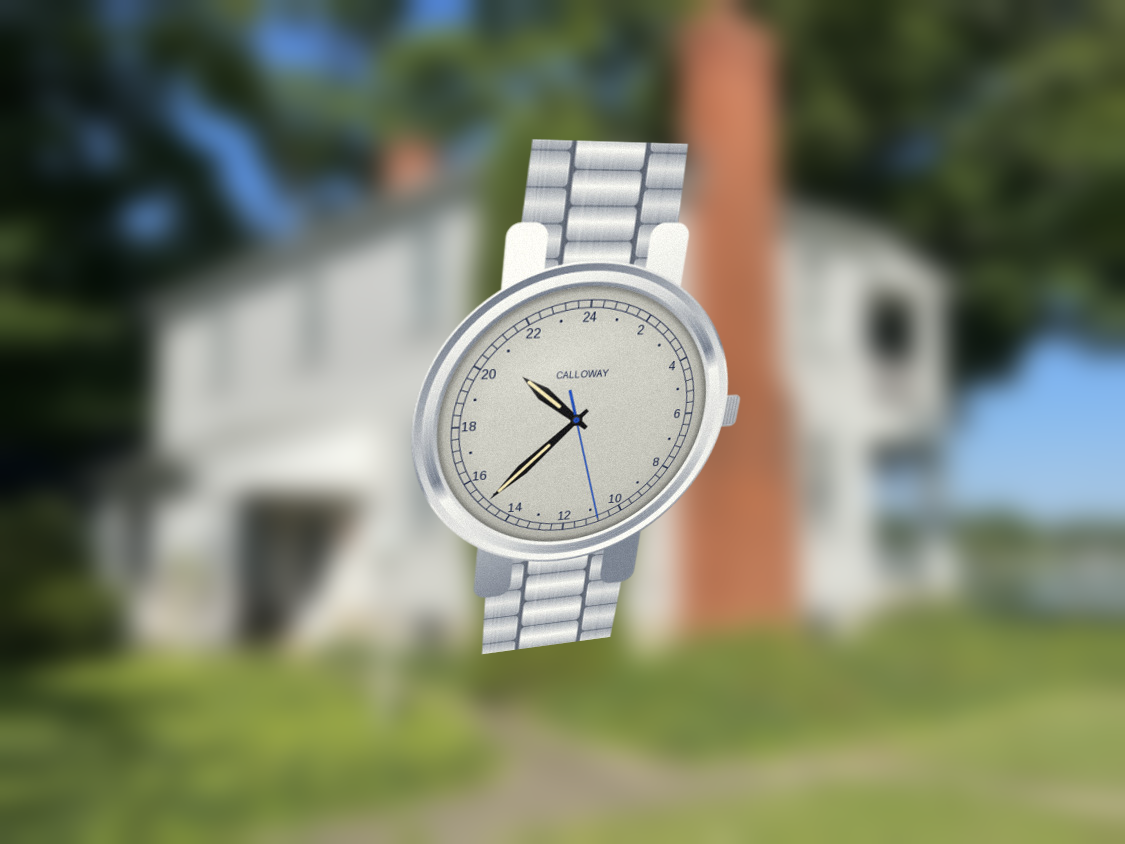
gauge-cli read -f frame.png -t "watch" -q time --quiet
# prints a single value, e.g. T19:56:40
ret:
T20:37:27
